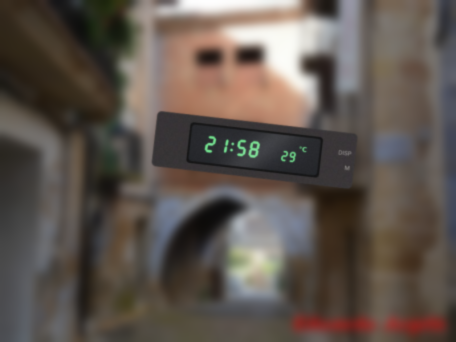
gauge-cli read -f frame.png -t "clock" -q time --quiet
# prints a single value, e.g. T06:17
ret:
T21:58
